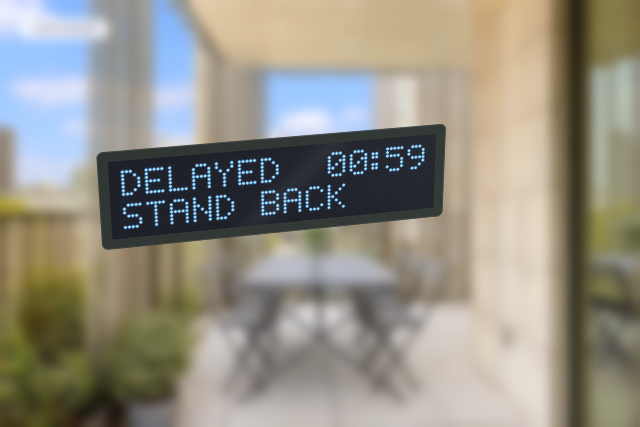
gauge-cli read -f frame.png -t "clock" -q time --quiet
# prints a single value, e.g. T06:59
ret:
T00:59
